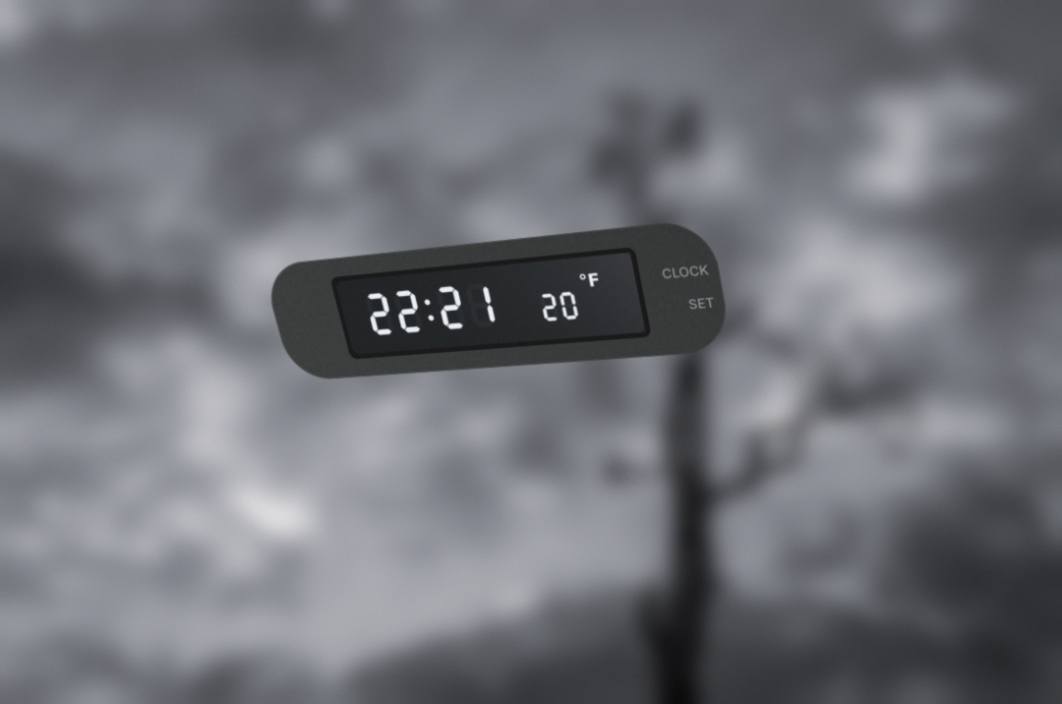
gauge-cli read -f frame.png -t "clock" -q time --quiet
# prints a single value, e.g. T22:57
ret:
T22:21
